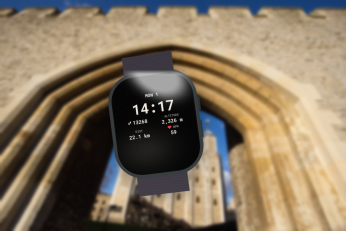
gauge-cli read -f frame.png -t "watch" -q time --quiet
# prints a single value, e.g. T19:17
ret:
T14:17
